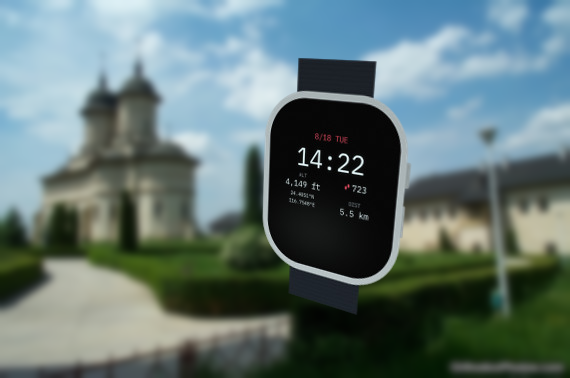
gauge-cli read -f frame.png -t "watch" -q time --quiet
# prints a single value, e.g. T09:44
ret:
T14:22
